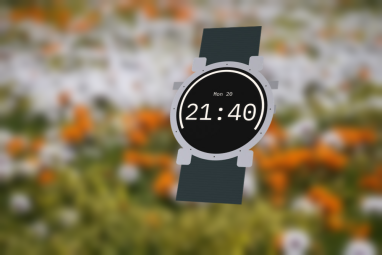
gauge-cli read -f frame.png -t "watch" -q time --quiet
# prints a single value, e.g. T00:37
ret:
T21:40
